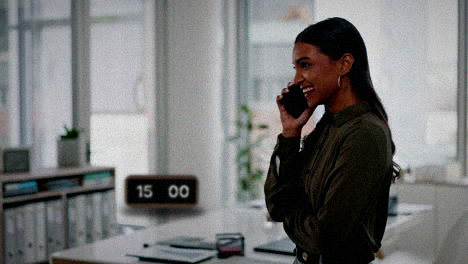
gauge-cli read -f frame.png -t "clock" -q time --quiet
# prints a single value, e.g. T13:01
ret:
T15:00
